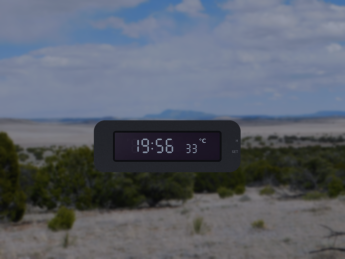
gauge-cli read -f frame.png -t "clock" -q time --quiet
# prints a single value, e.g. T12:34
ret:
T19:56
